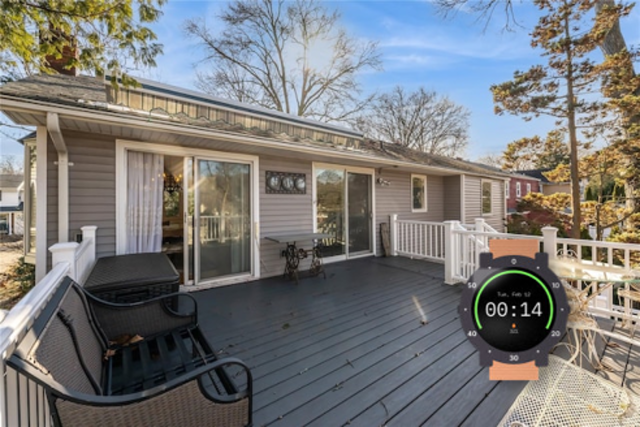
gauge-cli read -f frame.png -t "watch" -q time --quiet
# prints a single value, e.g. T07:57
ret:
T00:14
